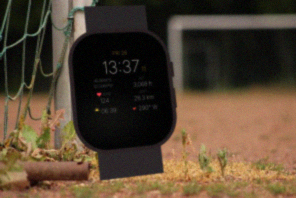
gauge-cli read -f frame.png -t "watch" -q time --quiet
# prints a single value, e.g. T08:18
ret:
T13:37
